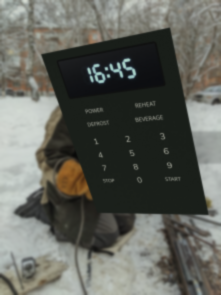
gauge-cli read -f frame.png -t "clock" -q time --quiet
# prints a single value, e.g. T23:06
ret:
T16:45
